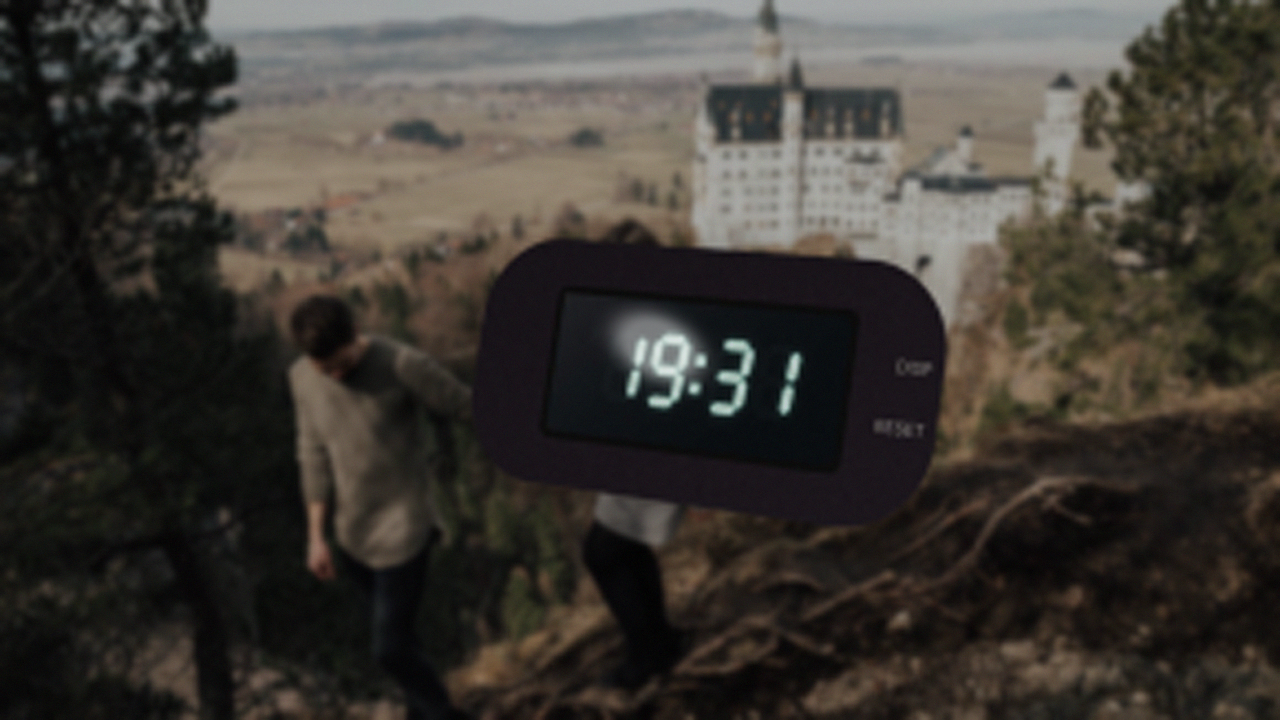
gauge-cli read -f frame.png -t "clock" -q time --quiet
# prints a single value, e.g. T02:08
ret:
T19:31
